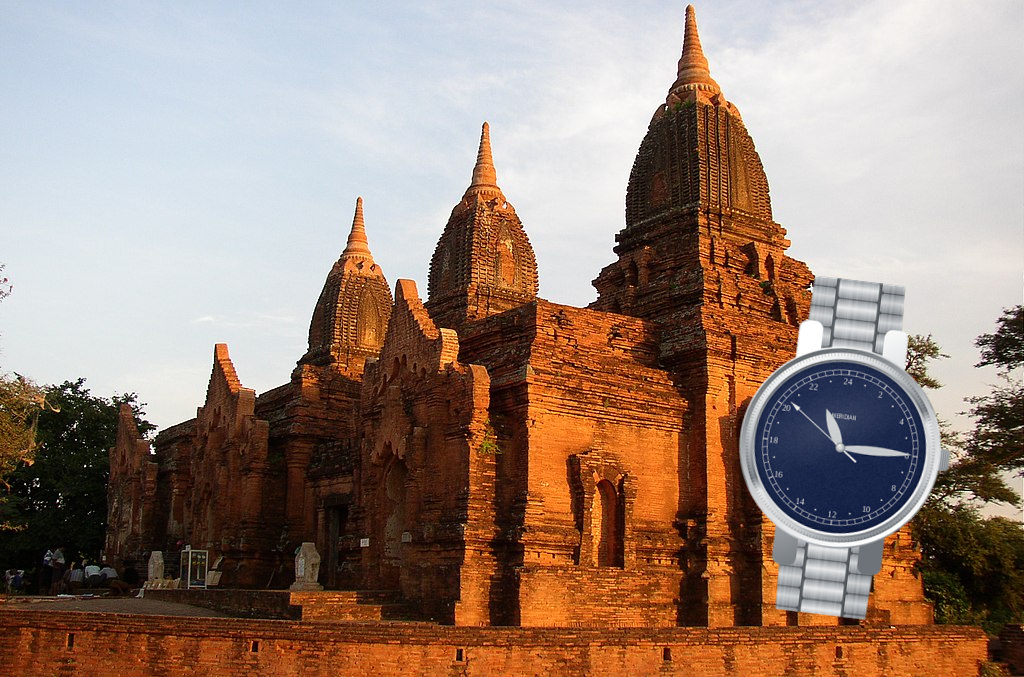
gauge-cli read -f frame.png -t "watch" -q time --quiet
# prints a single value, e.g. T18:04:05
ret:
T22:14:51
